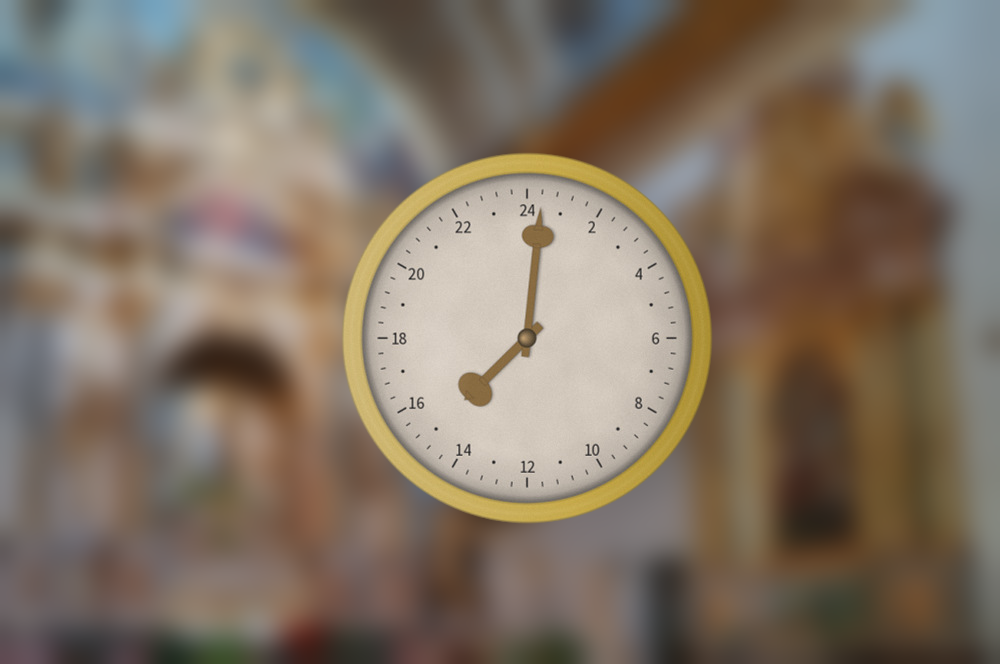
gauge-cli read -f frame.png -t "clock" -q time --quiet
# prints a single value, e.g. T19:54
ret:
T15:01
